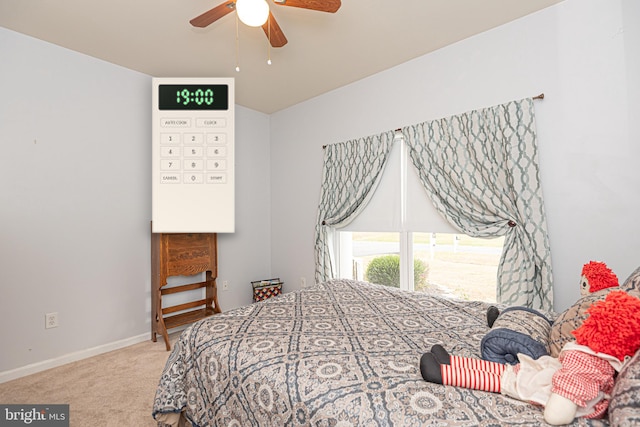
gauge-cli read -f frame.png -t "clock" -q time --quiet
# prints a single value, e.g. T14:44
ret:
T19:00
